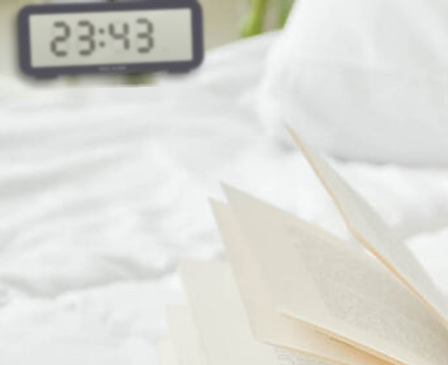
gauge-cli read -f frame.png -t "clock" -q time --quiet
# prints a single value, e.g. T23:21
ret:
T23:43
